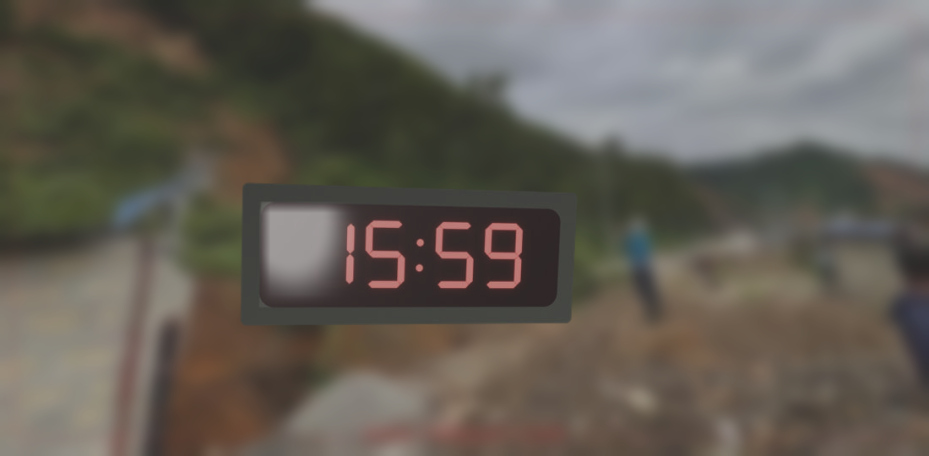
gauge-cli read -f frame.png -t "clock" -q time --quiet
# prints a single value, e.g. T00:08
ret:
T15:59
